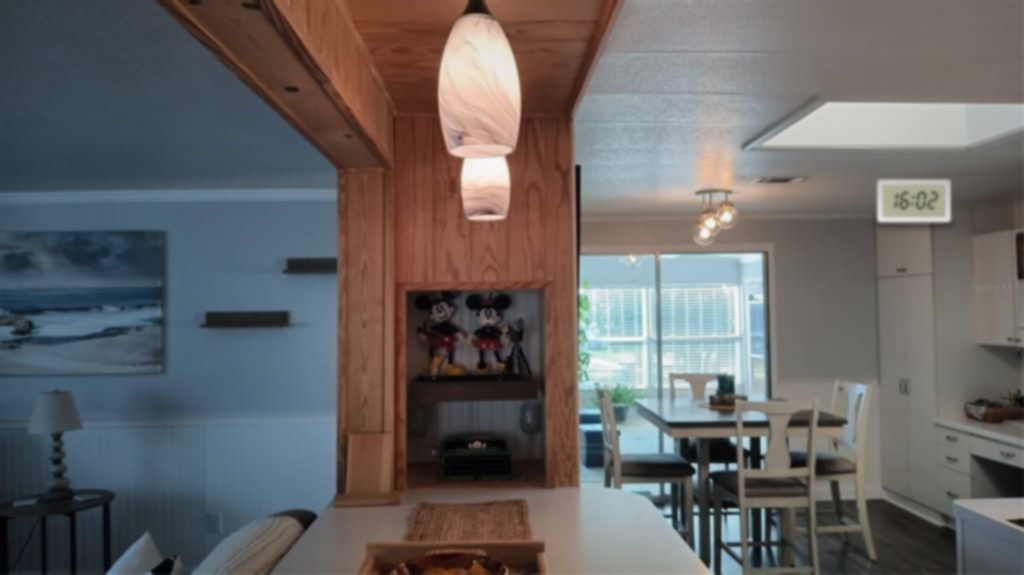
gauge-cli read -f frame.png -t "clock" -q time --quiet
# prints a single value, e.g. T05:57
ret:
T16:02
